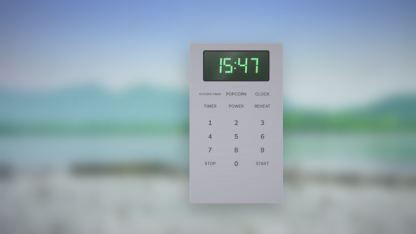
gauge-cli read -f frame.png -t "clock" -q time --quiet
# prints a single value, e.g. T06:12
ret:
T15:47
